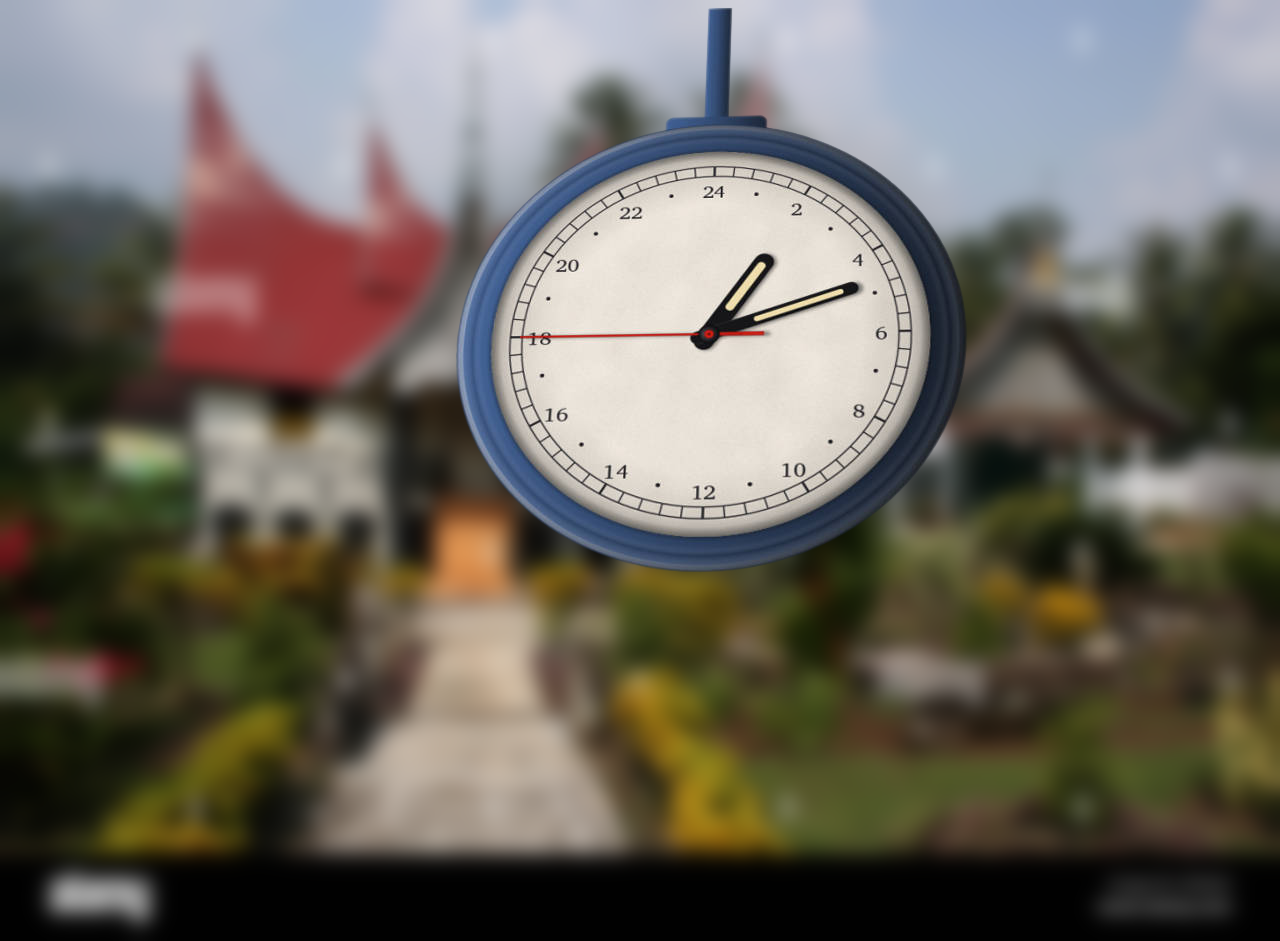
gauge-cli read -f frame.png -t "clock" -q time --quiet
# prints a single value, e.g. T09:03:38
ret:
T02:11:45
